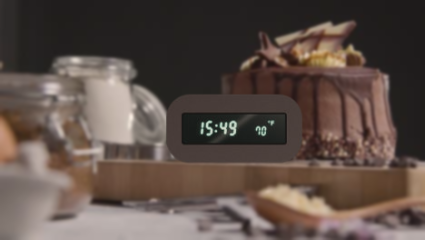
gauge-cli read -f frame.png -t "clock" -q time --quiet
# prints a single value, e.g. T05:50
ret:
T15:49
